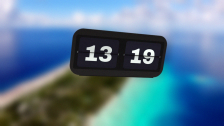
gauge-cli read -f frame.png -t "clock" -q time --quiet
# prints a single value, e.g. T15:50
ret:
T13:19
